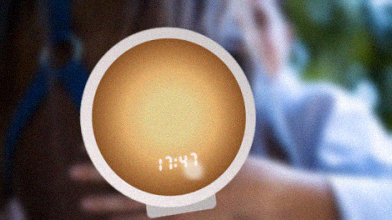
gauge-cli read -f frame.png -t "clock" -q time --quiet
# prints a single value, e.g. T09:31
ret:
T17:47
